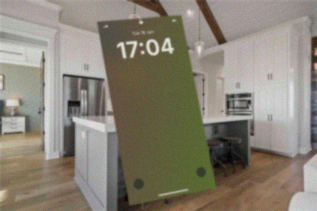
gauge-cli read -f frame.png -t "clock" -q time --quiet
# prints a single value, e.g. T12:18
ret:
T17:04
